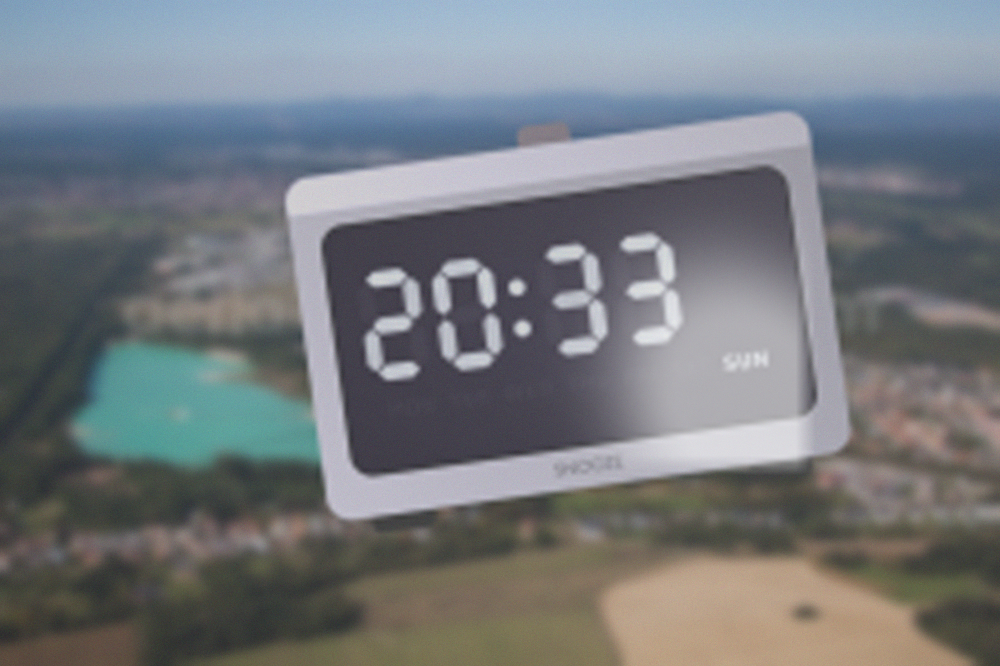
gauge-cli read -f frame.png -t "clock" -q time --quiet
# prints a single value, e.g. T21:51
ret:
T20:33
